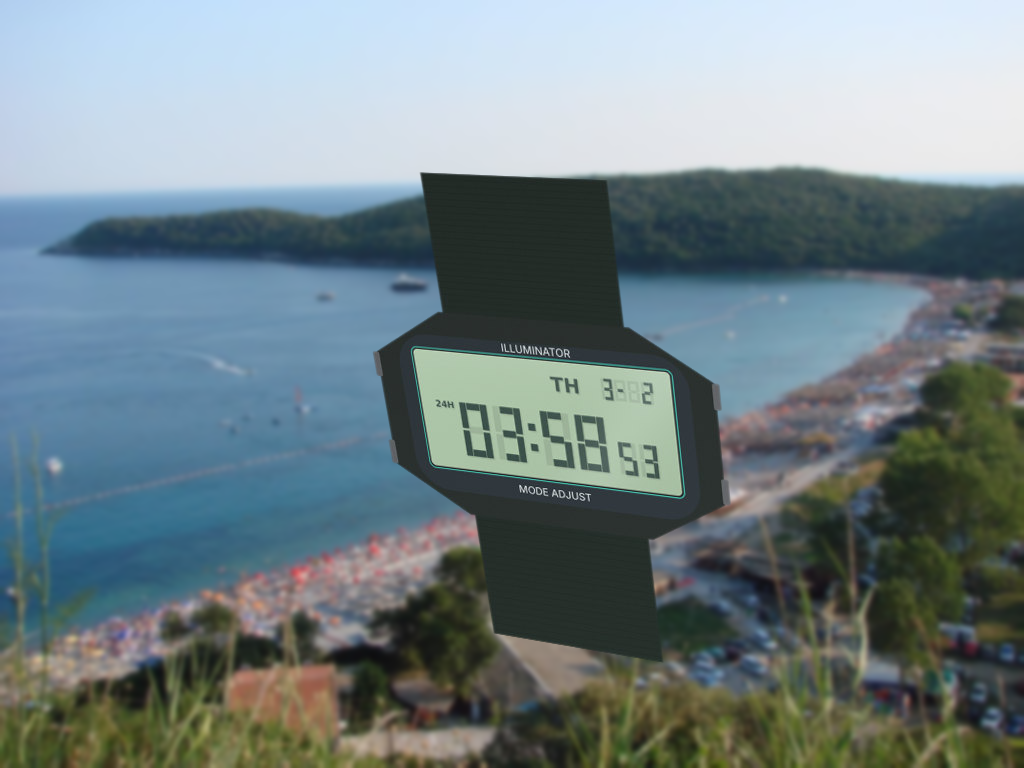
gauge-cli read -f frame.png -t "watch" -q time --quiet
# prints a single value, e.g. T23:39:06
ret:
T03:58:53
